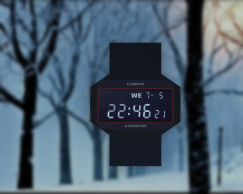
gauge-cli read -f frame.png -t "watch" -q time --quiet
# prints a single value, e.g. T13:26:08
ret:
T22:46:21
